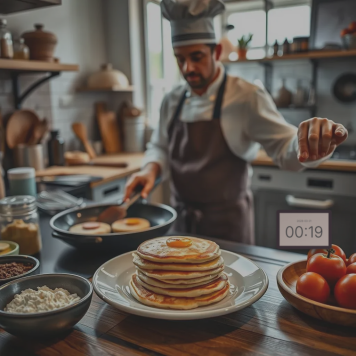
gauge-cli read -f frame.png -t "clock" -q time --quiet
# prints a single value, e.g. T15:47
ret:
T00:19
